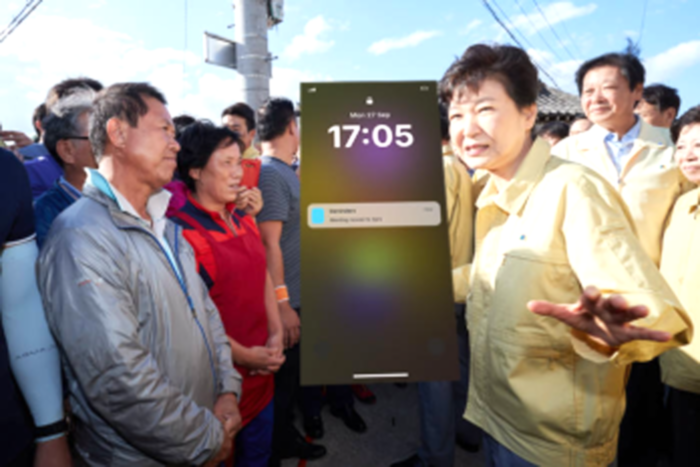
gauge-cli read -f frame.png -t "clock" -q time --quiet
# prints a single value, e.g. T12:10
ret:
T17:05
